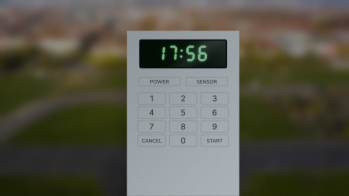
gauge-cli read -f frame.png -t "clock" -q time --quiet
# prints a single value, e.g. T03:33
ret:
T17:56
